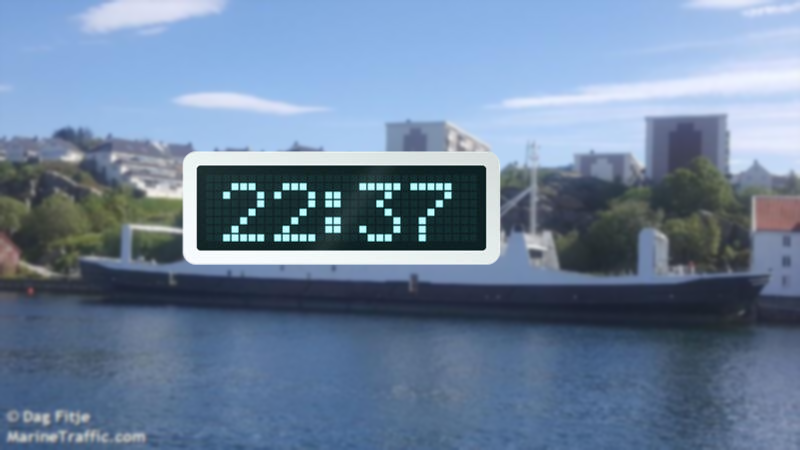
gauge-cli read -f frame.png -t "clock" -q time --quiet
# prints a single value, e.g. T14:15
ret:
T22:37
